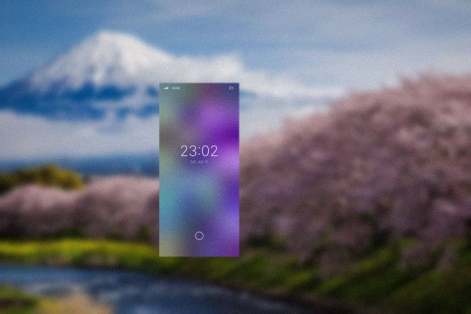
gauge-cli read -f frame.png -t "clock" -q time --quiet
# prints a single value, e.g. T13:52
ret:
T23:02
